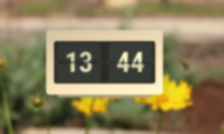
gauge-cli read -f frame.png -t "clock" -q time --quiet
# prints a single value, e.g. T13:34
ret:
T13:44
